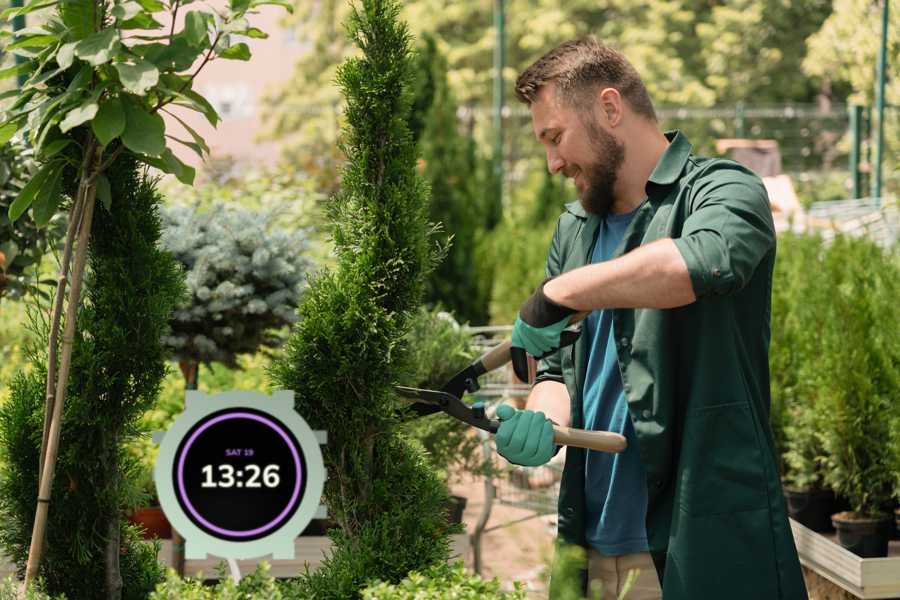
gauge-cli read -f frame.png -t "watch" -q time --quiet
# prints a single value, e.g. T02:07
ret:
T13:26
